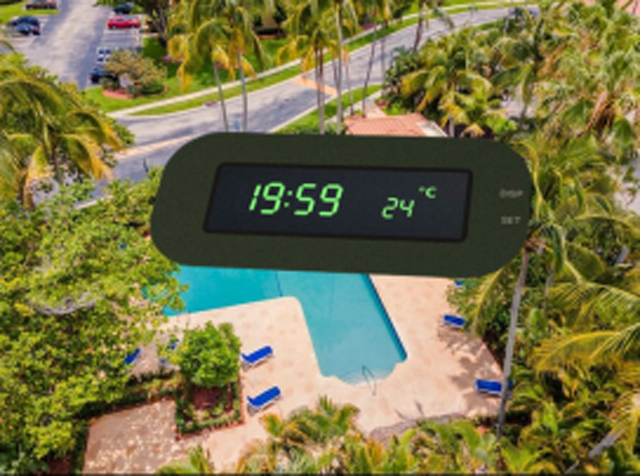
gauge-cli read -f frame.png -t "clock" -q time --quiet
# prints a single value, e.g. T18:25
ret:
T19:59
